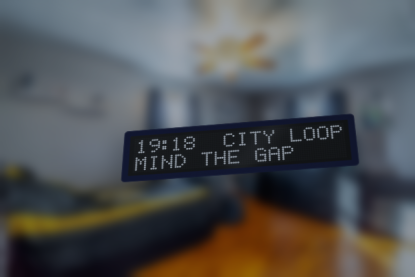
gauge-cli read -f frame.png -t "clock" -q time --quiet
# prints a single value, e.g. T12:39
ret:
T19:18
